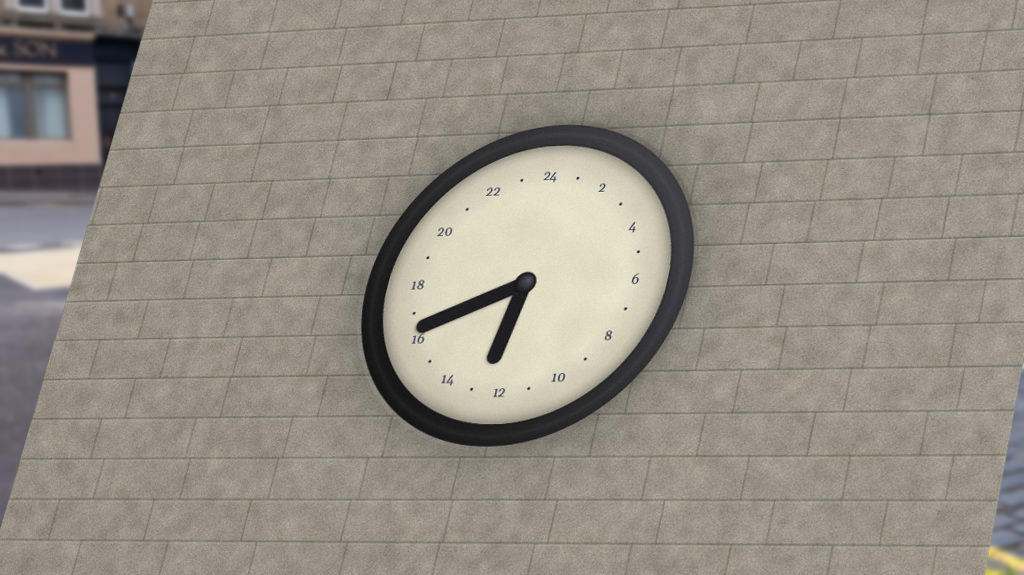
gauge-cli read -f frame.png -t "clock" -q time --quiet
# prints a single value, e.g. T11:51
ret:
T12:41
